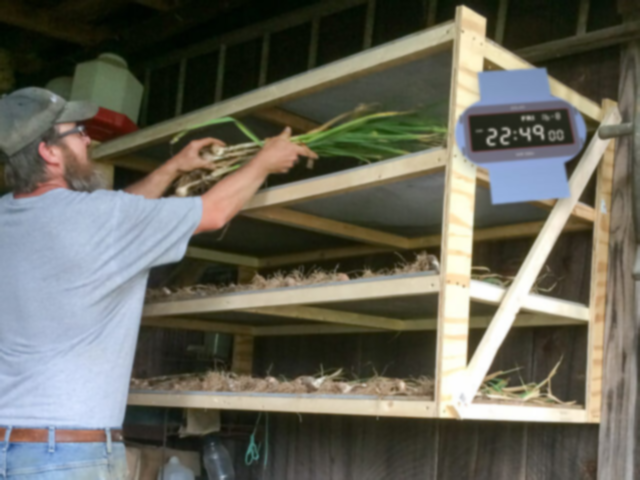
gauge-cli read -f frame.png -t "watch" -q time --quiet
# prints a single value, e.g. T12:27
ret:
T22:49
